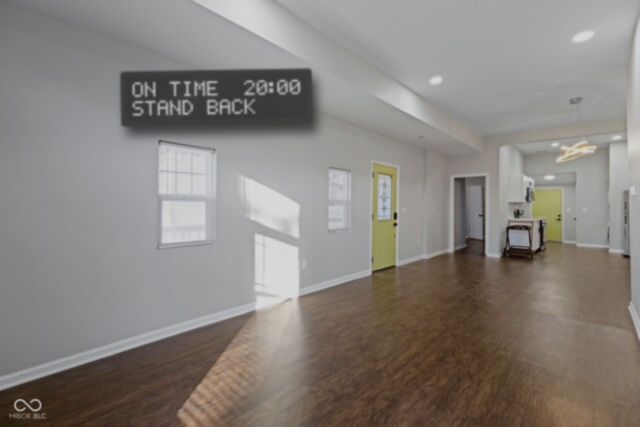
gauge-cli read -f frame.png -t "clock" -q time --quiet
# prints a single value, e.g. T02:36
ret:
T20:00
